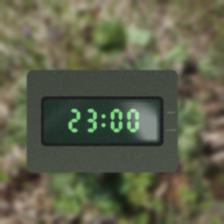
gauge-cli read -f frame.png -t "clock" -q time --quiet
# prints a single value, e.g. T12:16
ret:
T23:00
